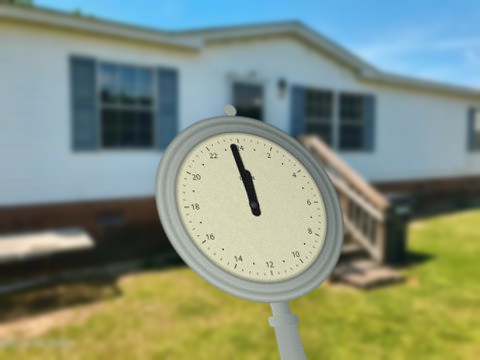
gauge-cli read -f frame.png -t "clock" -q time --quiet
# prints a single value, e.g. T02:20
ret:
T23:59
